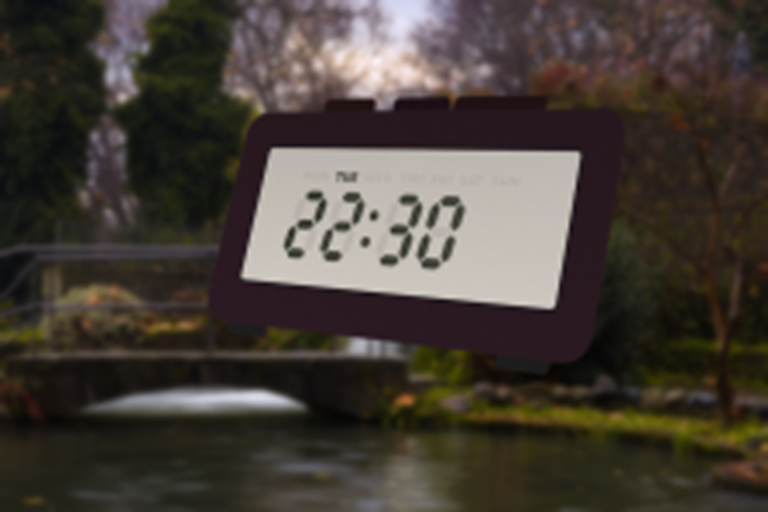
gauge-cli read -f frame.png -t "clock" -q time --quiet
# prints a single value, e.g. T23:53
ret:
T22:30
